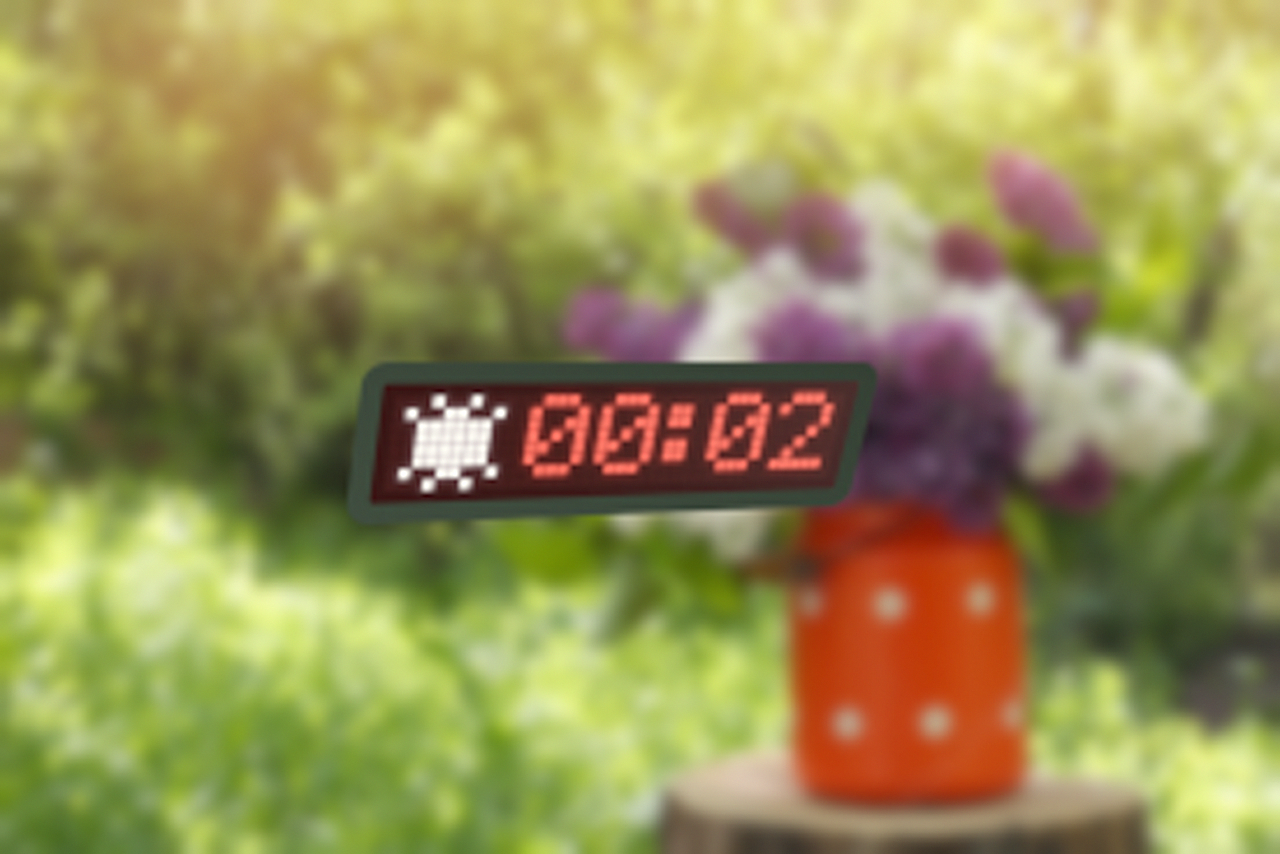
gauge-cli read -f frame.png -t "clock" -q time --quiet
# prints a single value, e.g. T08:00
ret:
T00:02
